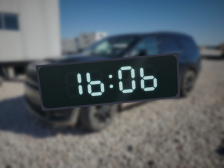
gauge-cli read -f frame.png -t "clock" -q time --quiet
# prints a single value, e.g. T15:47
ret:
T16:06
